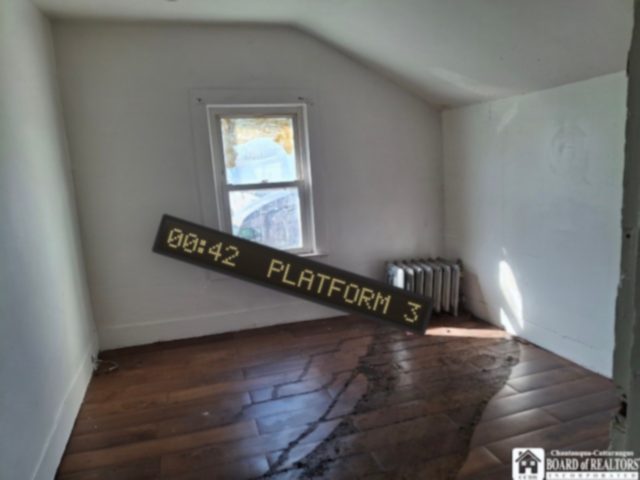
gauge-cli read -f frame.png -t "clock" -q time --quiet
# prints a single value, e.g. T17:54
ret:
T00:42
